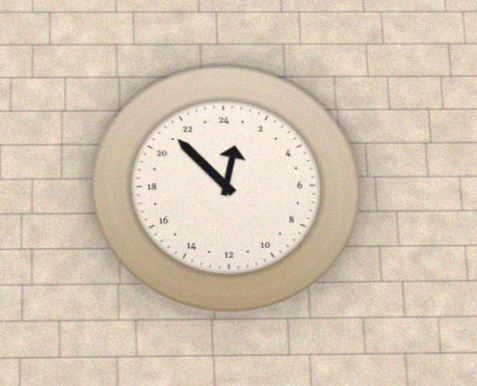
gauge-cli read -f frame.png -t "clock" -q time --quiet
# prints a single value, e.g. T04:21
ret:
T00:53
